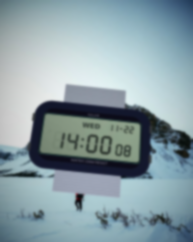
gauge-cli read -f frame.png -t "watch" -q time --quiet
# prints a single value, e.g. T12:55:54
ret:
T14:00:08
